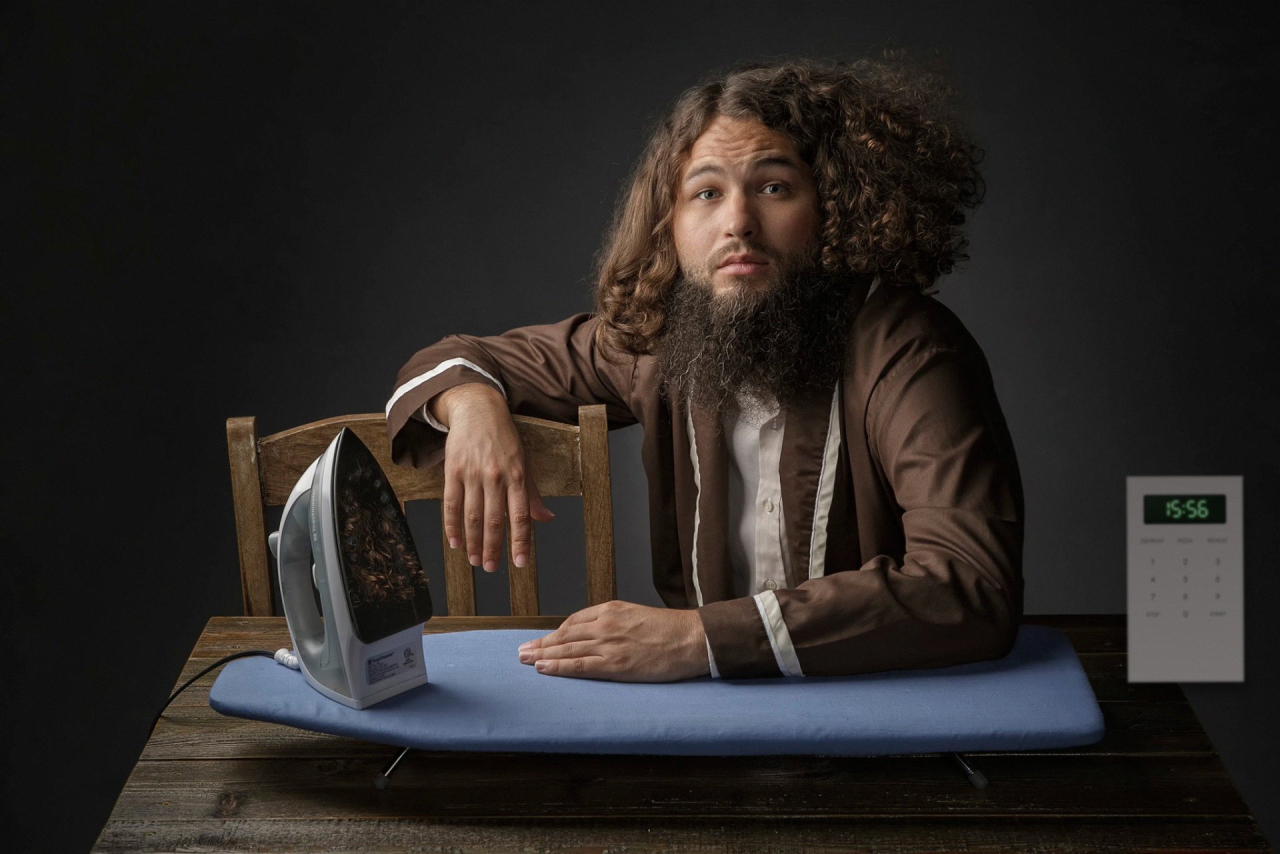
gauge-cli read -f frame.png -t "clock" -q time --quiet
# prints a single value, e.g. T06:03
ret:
T15:56
